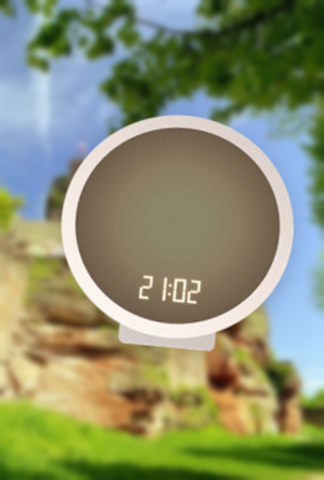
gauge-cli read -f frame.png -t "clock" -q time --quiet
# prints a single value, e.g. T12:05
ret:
T21:02
